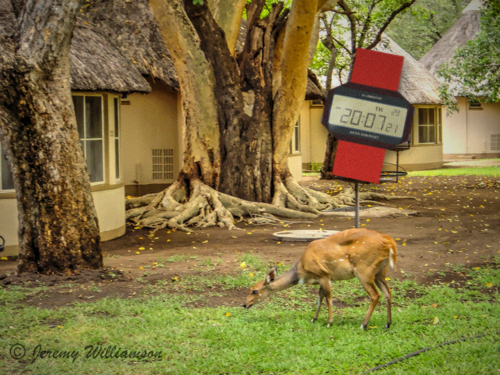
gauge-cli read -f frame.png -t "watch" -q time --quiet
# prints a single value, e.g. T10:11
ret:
T20:07
